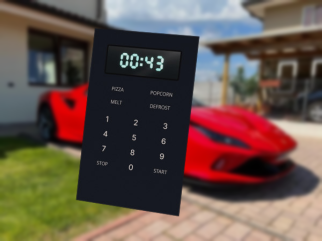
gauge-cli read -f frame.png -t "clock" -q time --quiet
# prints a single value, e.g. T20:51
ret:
T00:43
